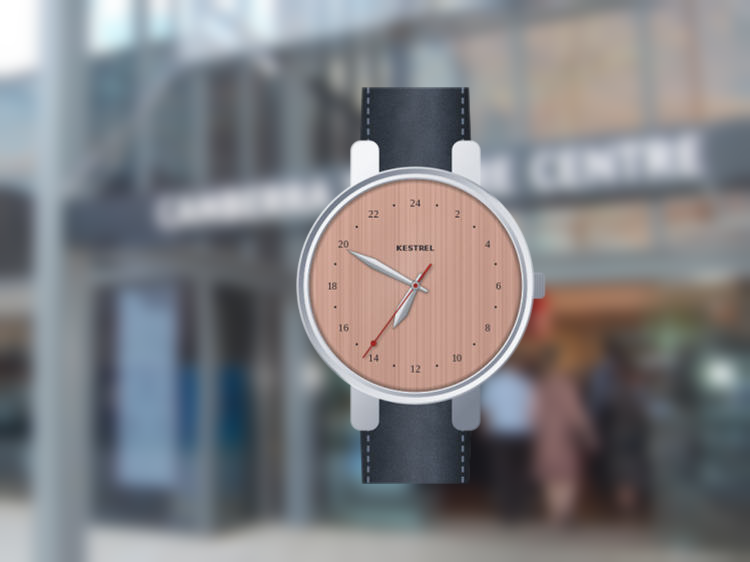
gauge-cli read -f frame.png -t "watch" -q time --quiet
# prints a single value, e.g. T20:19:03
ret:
T13:49:36
